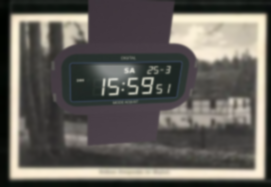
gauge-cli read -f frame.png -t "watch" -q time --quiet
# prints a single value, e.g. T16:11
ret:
T15:59
